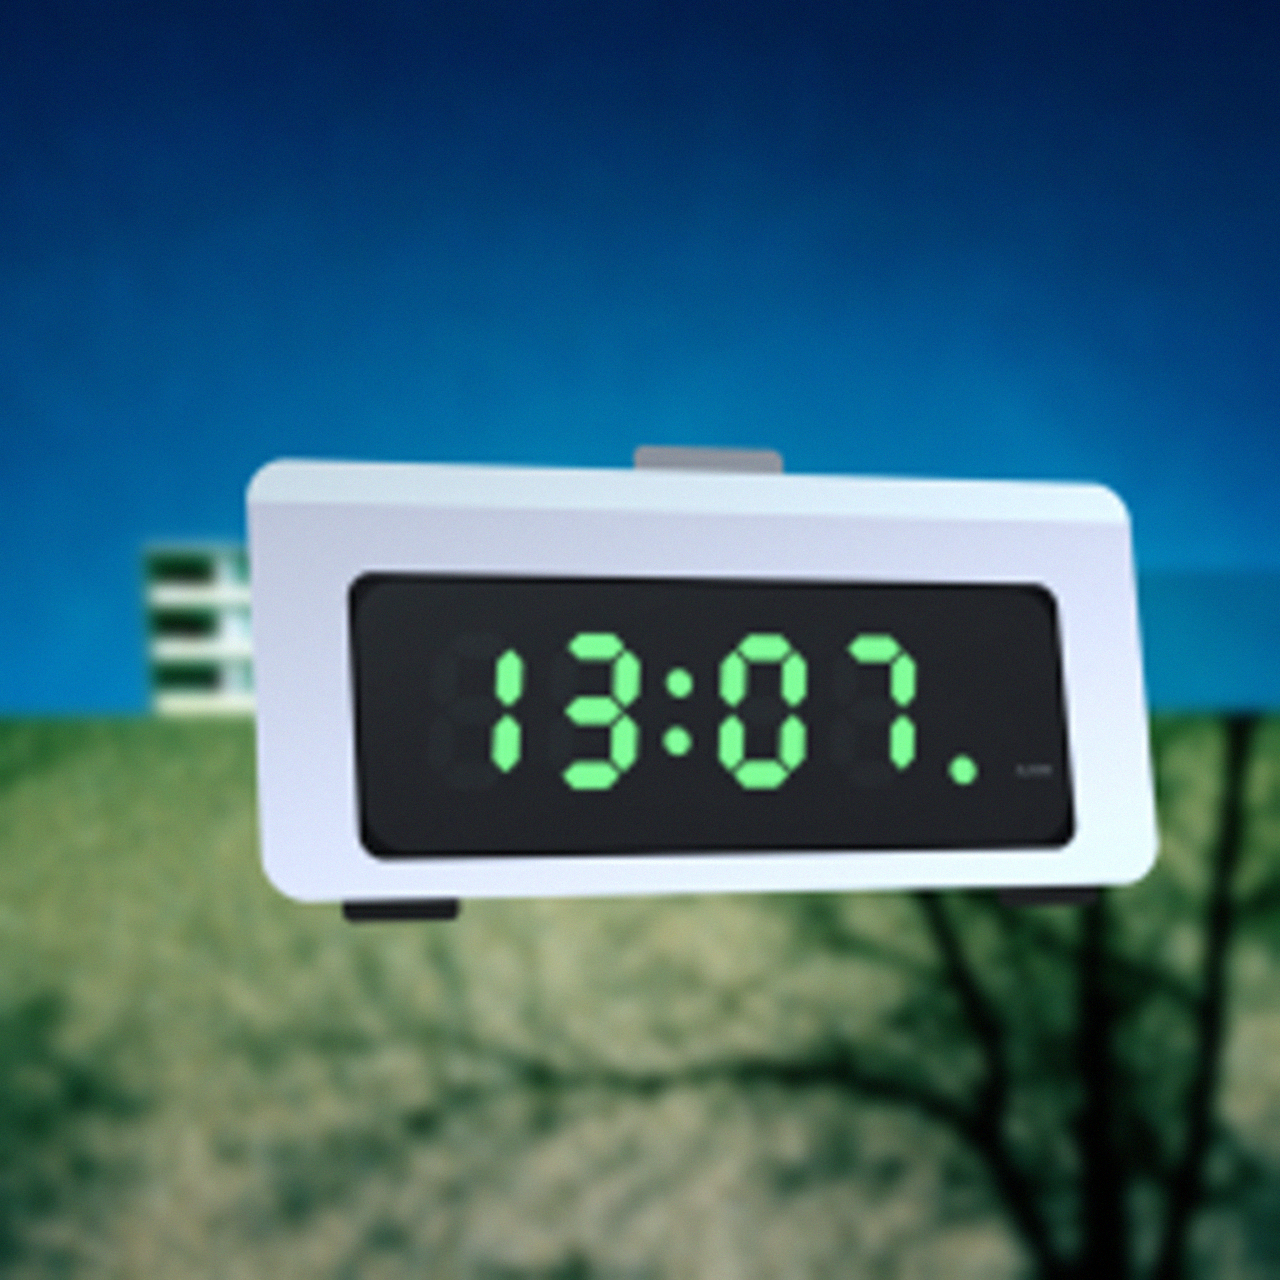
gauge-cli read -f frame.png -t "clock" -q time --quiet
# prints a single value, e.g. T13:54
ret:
T13:07
